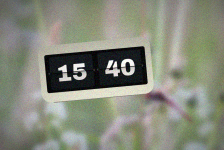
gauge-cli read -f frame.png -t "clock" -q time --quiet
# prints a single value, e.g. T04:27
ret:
T15:40
